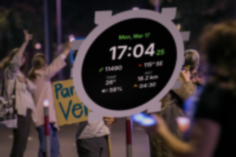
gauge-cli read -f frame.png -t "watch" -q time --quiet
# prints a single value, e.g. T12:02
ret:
T17:04
